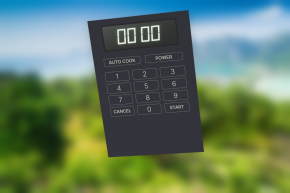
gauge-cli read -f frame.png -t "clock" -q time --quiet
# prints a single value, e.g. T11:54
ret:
T00:00
